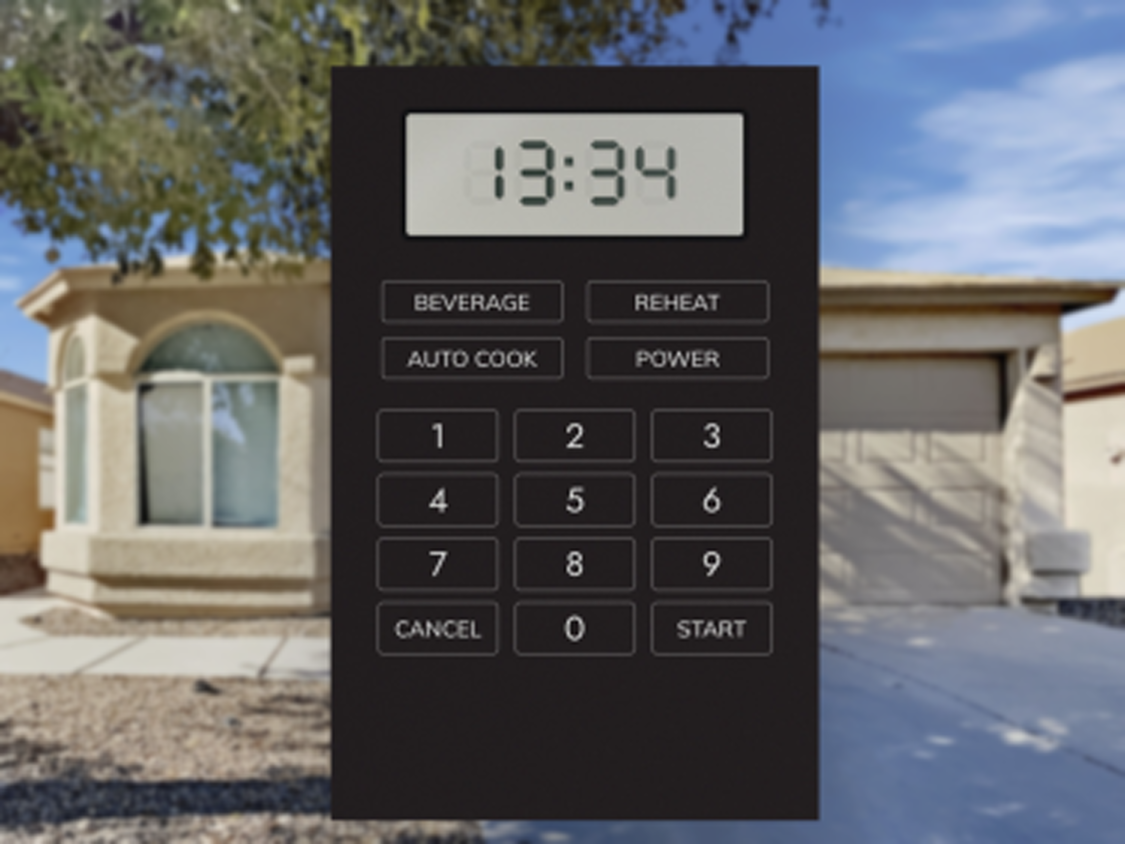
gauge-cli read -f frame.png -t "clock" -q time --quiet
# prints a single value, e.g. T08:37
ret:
T13:34
